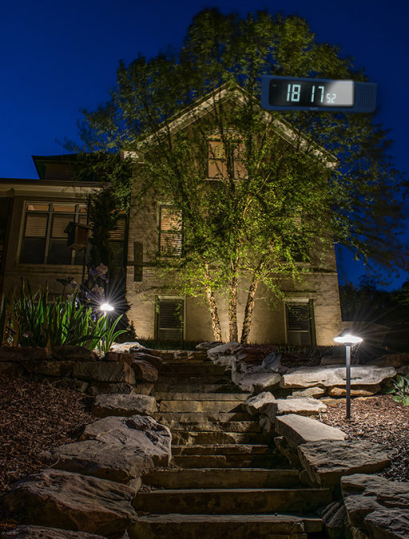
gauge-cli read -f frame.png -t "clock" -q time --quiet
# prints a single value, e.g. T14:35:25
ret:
T18:17:52
